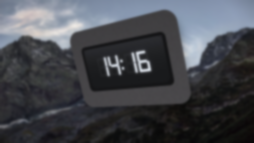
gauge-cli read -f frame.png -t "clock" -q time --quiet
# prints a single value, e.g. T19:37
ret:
T14:16
